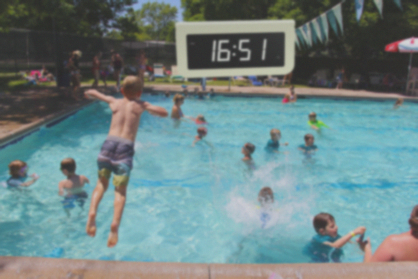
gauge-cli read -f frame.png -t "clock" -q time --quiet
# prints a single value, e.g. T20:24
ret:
T16:51
